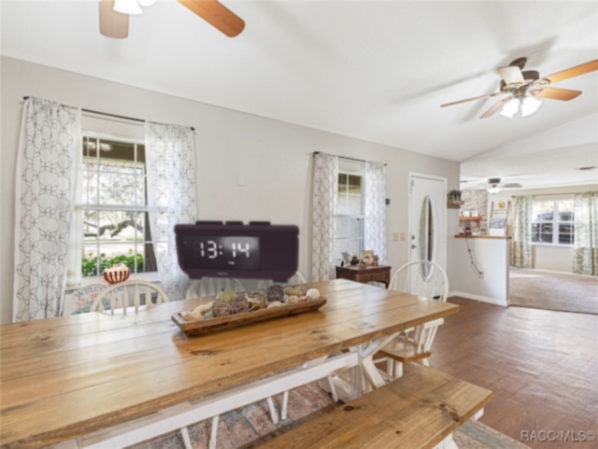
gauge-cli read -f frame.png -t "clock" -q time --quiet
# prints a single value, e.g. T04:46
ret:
T13:14
